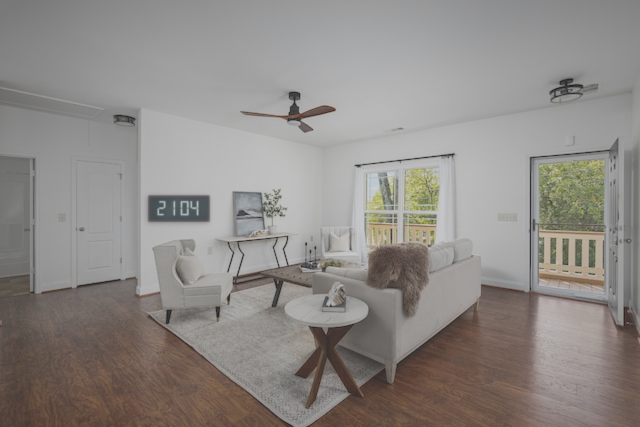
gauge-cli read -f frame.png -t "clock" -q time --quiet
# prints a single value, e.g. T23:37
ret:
T21:04
